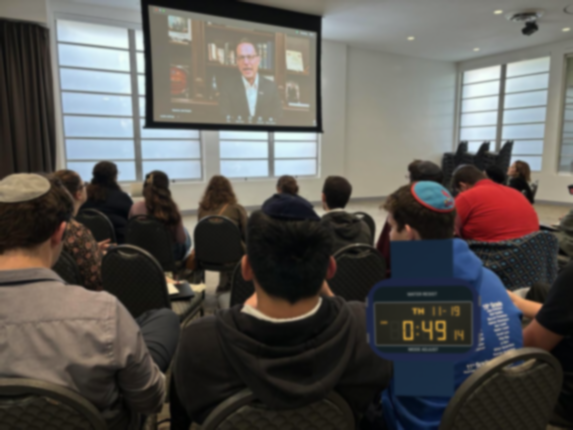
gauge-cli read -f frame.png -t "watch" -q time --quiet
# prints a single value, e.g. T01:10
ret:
T00:49
